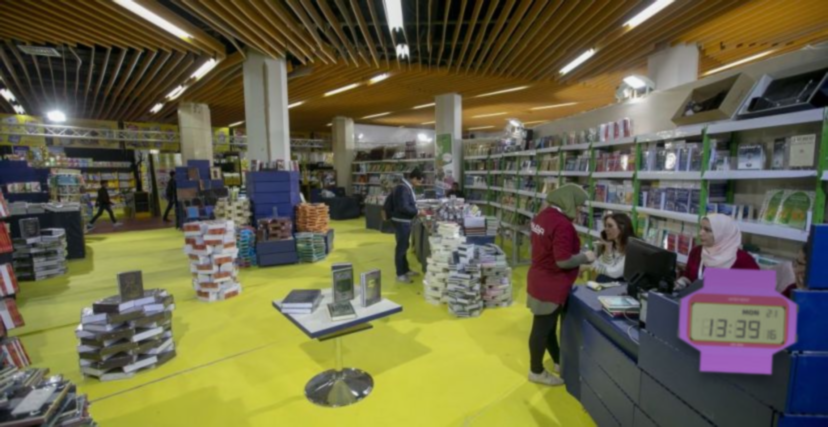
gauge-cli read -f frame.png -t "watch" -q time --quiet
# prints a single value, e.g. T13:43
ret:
T13:39
